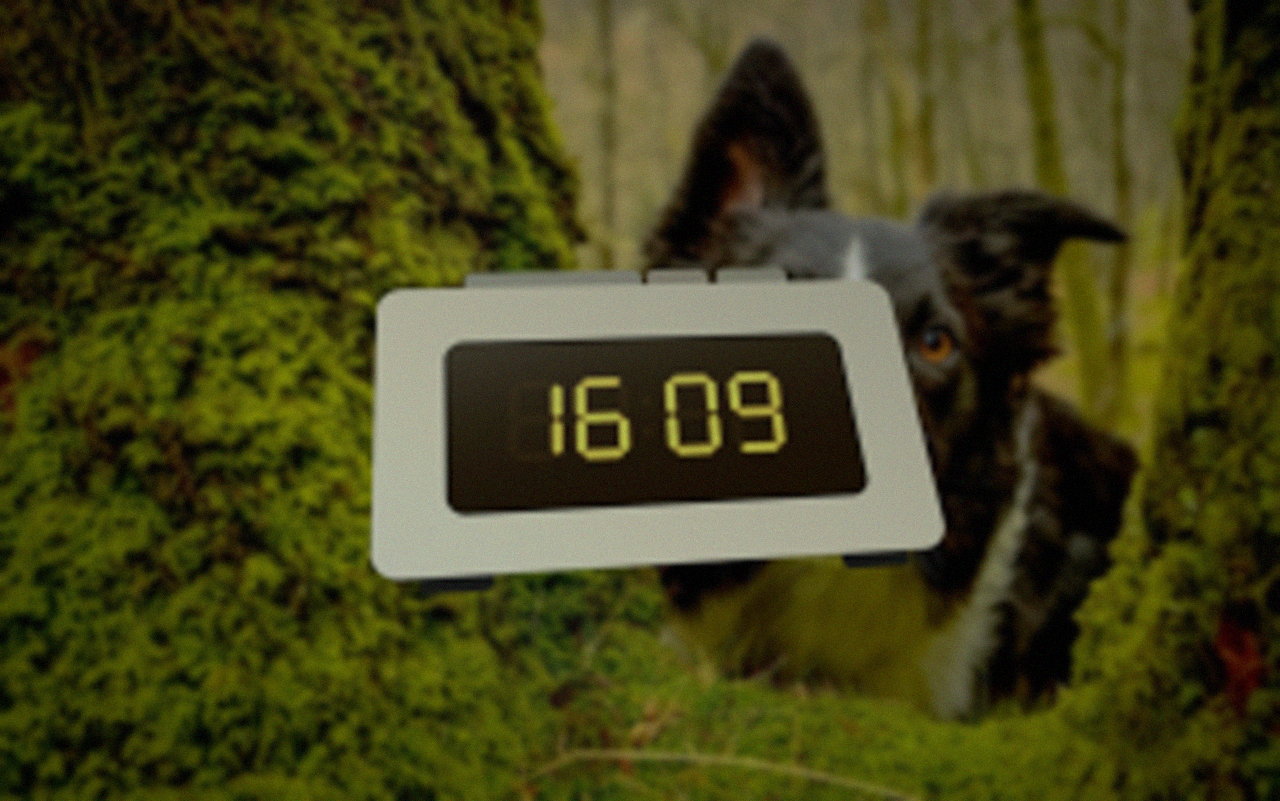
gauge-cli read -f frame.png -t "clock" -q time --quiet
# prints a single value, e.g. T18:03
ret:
T16:09
